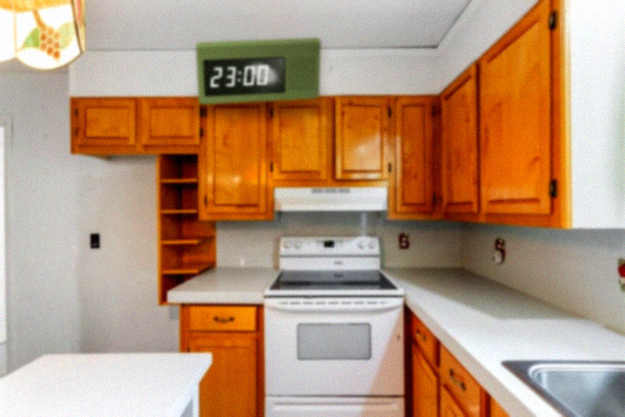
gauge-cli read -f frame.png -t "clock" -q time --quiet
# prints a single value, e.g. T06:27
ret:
T23:00
